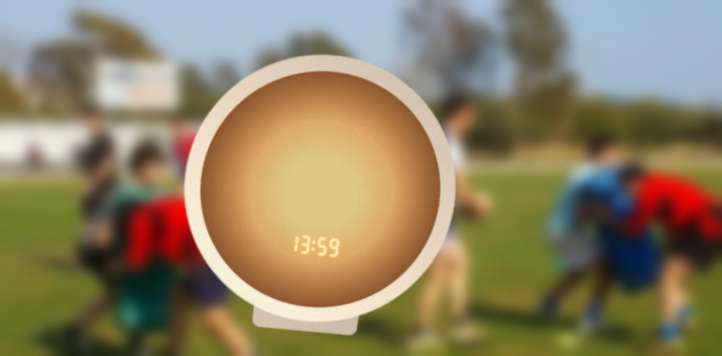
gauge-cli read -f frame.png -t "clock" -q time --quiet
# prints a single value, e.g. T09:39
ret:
T13:59
